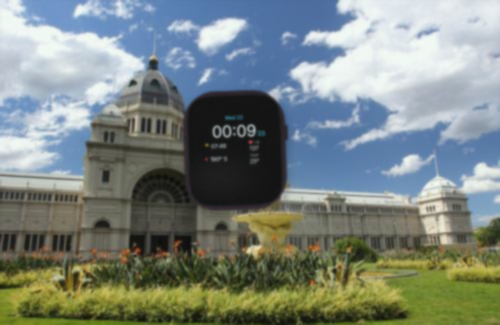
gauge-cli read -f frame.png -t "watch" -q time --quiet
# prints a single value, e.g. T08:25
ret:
T00:09
